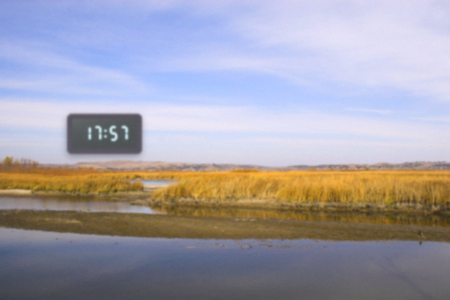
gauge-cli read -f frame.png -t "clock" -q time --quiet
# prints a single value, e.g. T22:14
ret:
T17:57
